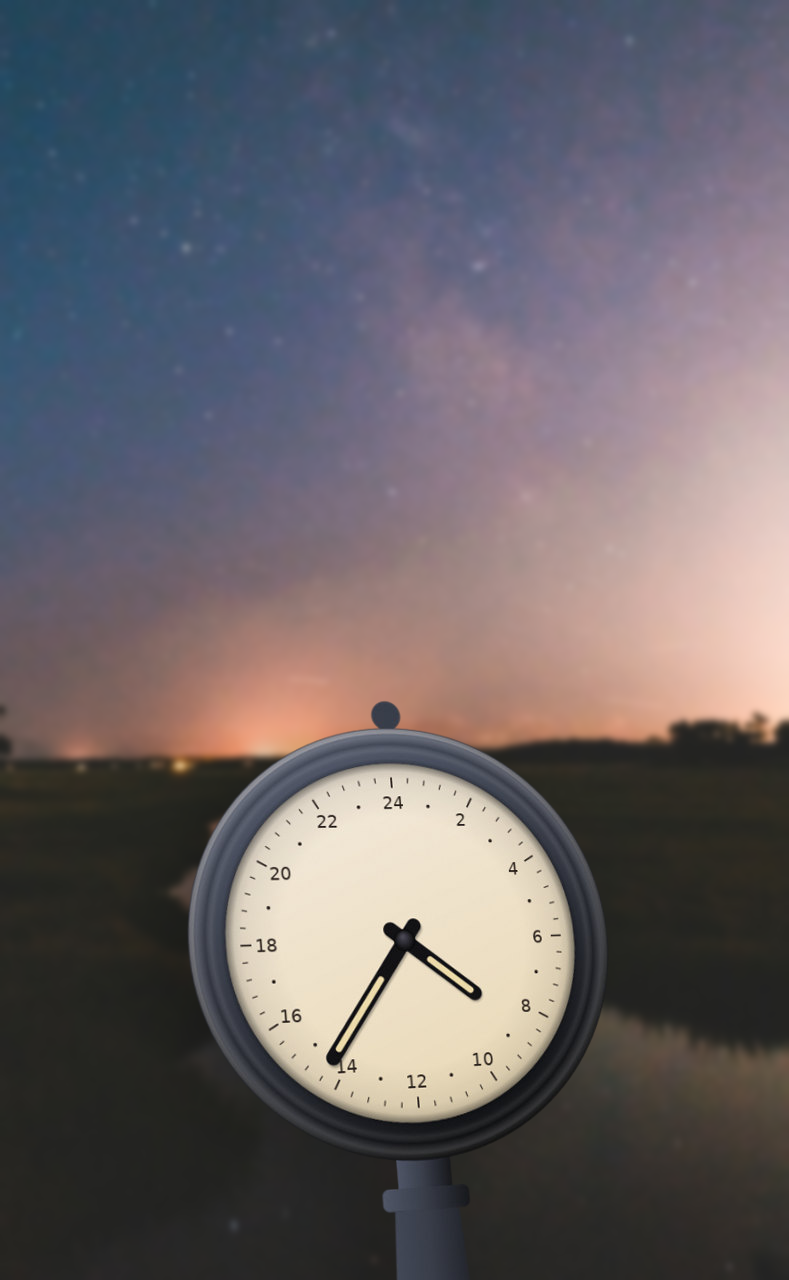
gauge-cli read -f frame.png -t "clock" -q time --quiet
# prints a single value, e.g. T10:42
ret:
T08:36
